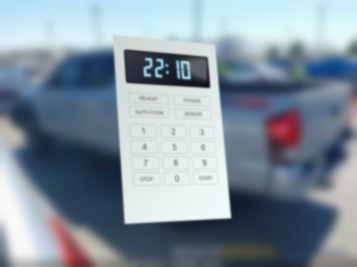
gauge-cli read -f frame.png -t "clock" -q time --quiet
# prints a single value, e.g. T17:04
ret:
T22:10
